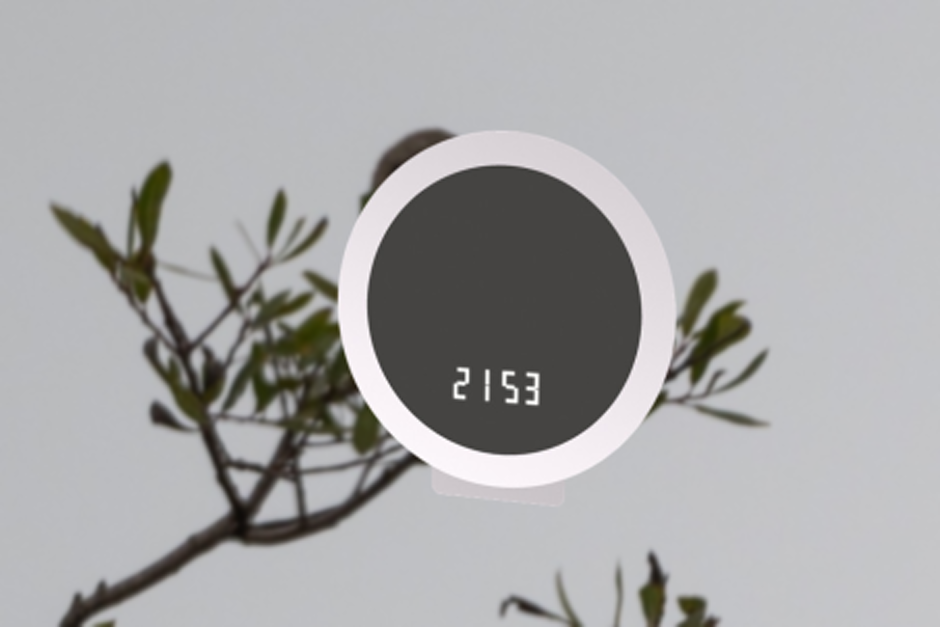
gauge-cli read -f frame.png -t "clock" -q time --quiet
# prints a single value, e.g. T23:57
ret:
T21:53
